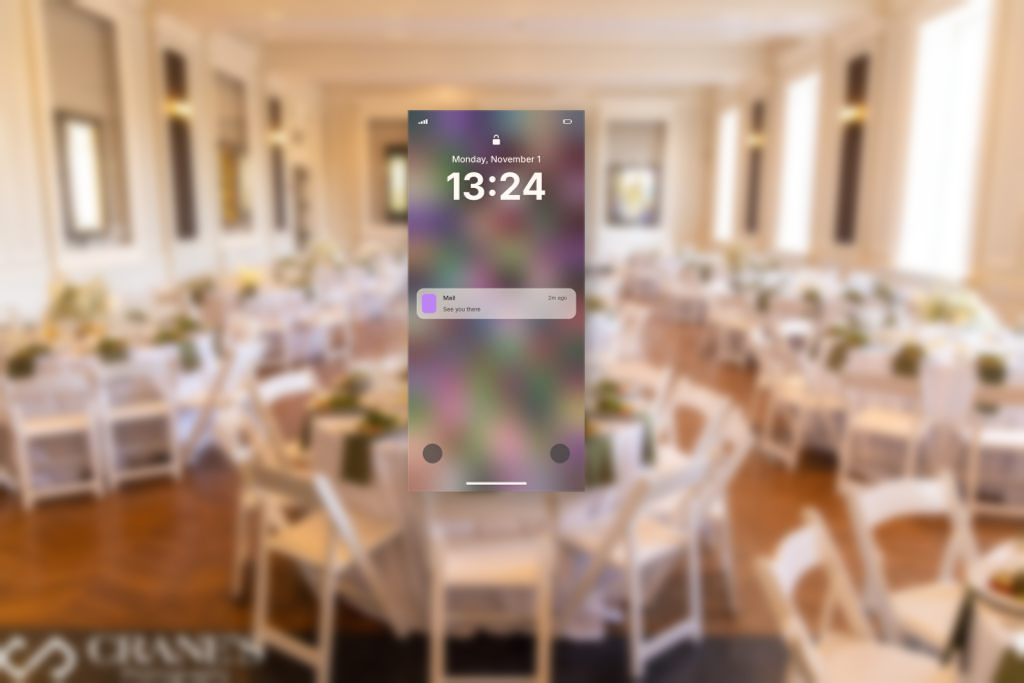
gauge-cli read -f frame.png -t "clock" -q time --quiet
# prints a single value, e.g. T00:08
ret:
T13:24
